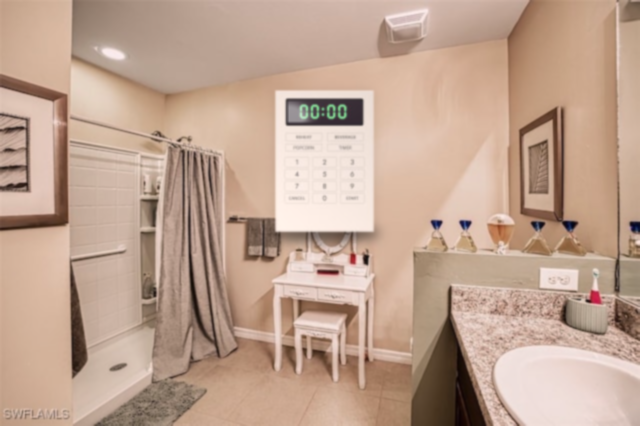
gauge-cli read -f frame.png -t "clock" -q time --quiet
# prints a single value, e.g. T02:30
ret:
T00:00
